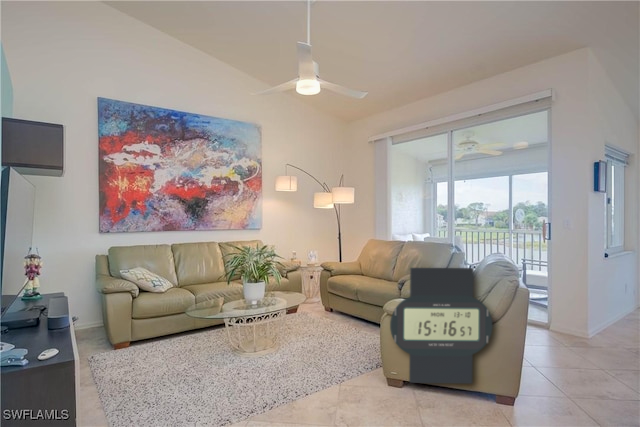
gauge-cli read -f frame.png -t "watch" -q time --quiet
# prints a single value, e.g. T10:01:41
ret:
T15:16:57
